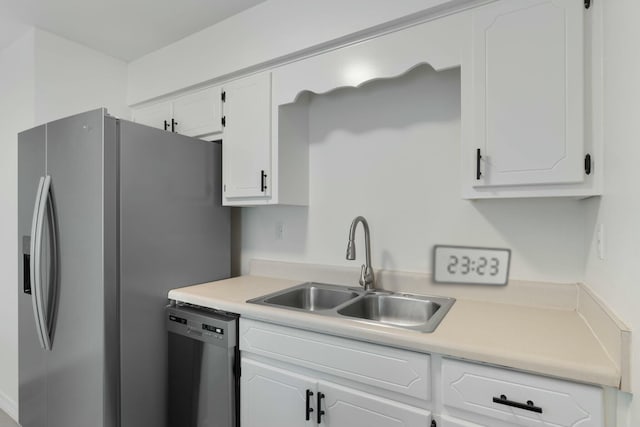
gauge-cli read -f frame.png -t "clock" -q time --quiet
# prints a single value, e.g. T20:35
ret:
T23:23
